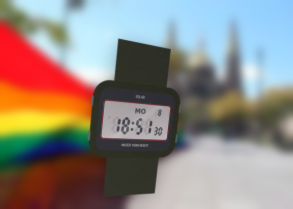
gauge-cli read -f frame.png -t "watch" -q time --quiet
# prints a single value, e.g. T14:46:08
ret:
T18:51:30
